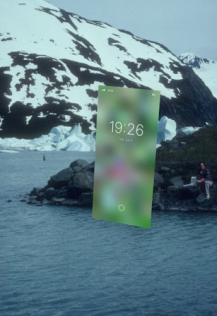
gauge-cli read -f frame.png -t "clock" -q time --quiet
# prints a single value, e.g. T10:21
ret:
T19:26
